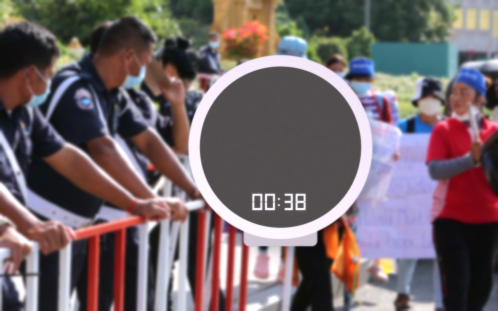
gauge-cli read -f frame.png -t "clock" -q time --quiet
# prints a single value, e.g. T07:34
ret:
T00:38
